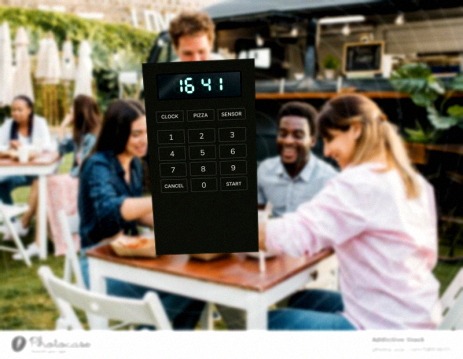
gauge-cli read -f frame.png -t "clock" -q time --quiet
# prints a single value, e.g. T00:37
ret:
T16:41
